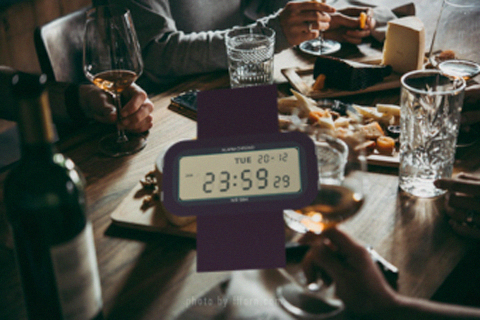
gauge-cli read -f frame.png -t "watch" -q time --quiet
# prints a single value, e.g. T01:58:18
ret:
T23:59:29
